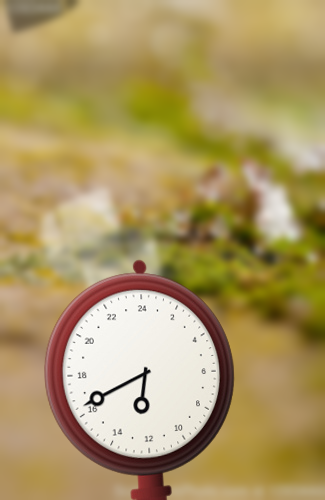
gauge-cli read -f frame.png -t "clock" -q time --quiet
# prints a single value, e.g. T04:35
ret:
T12:41
